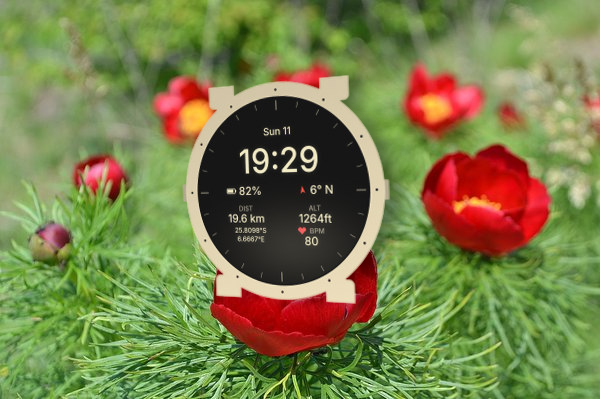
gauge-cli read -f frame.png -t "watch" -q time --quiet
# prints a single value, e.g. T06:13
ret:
T19:29
